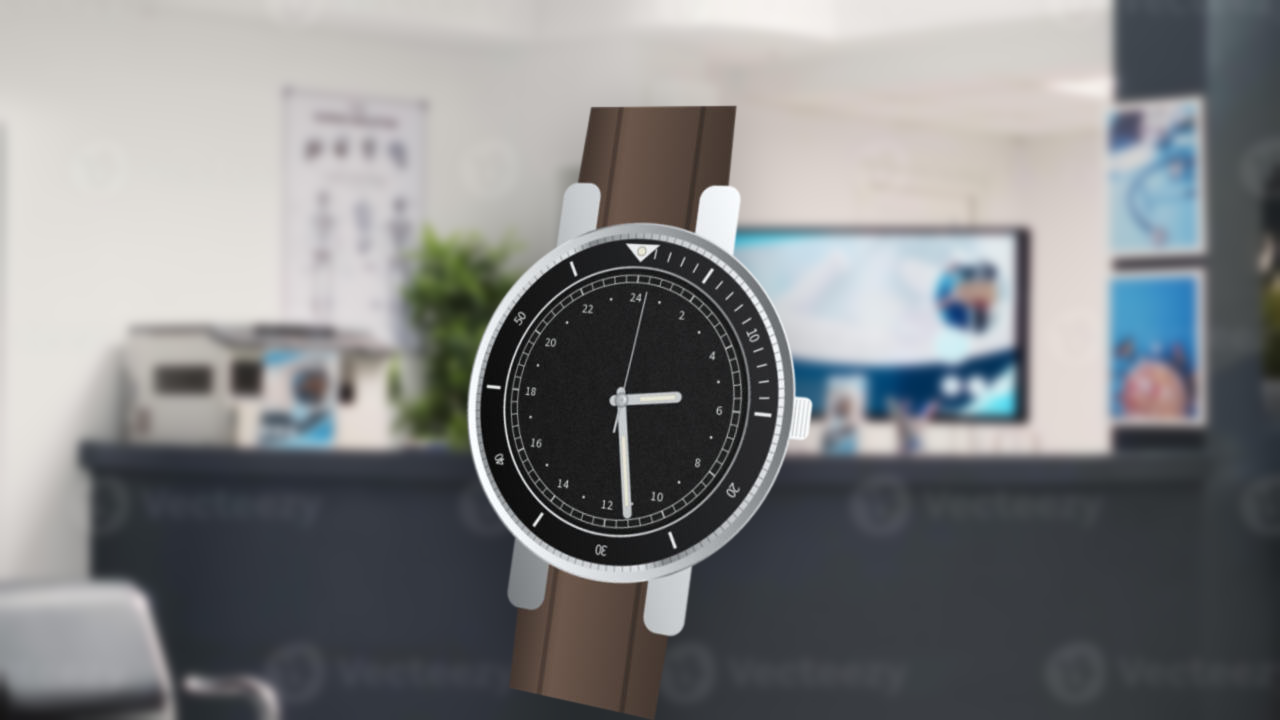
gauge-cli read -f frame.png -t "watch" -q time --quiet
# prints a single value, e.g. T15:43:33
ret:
T05:28:01
